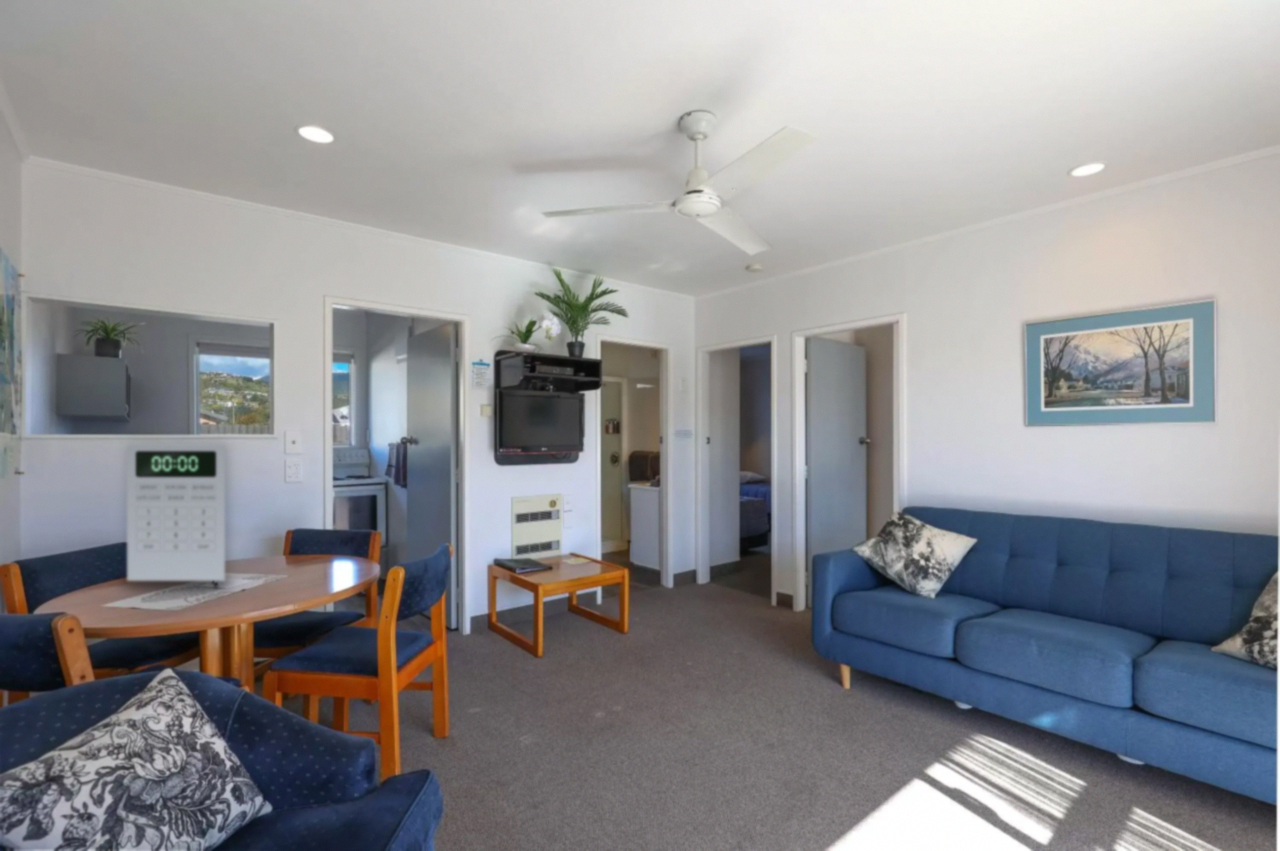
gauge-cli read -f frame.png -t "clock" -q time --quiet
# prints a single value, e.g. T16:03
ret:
T00:00
